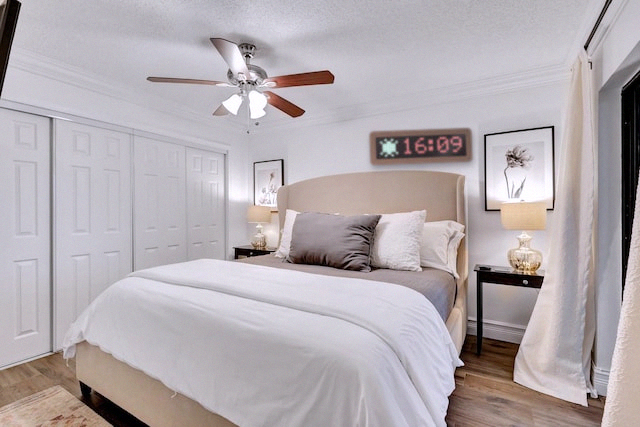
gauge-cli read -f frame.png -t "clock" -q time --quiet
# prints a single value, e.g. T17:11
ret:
T16:09
